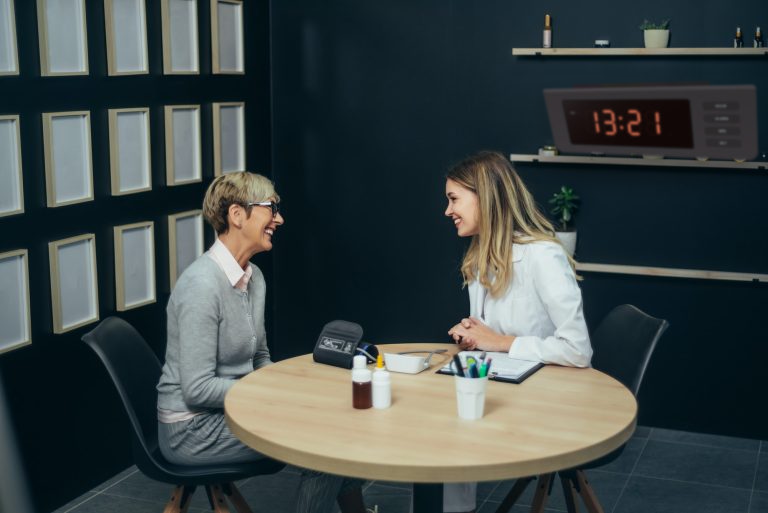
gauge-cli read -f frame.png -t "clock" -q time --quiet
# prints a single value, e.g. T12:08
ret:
T13:21
